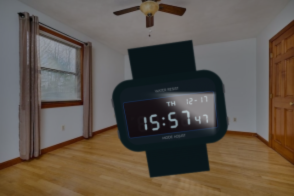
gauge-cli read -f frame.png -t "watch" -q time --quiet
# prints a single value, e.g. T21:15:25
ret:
T15:57:47
